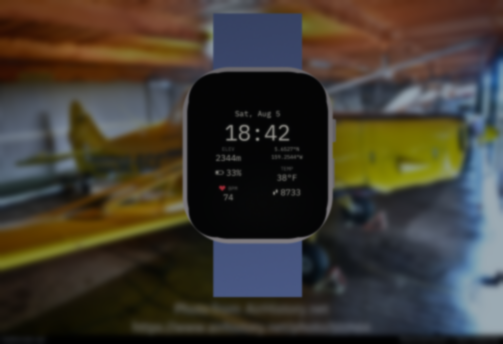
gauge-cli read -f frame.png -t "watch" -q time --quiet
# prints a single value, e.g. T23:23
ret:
T18:42
